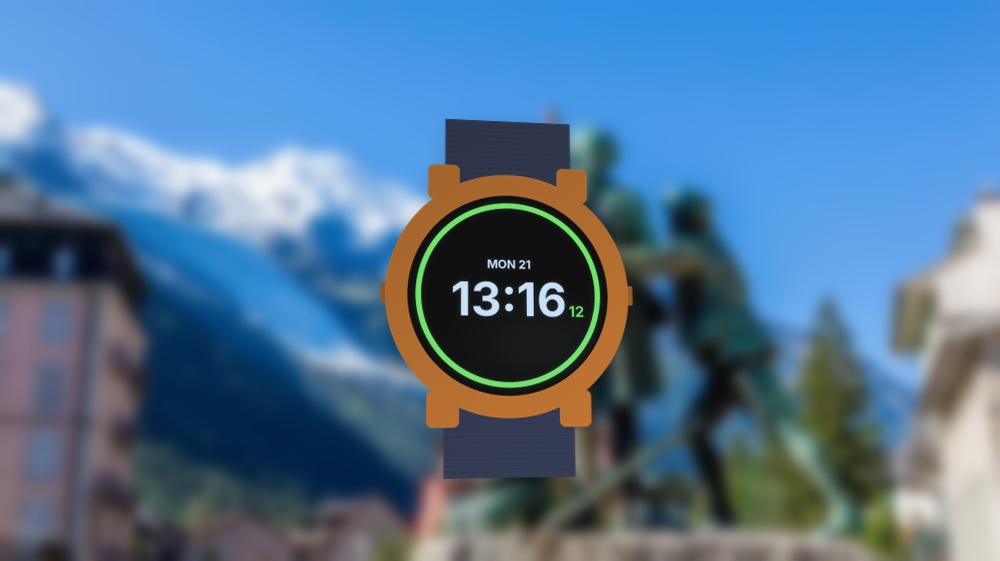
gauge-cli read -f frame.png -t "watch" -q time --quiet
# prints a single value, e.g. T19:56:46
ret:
T13:16:12
